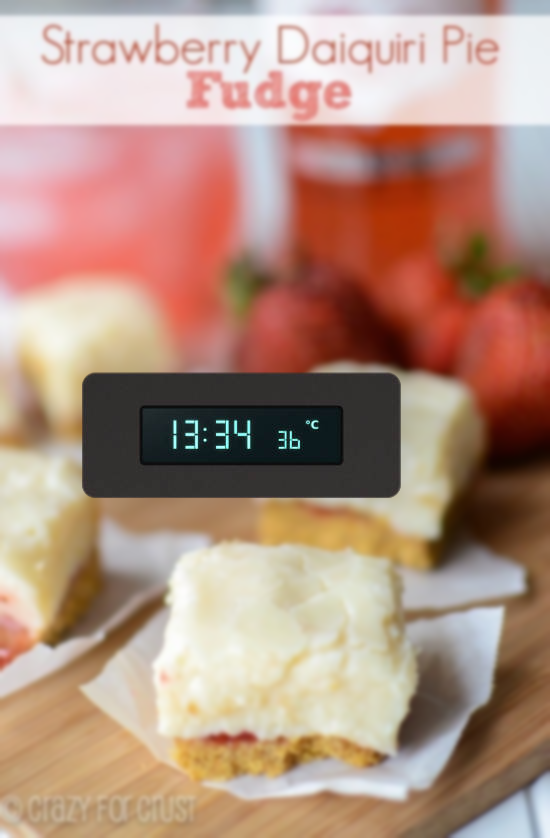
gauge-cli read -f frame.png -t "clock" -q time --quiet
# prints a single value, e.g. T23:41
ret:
T13:34
